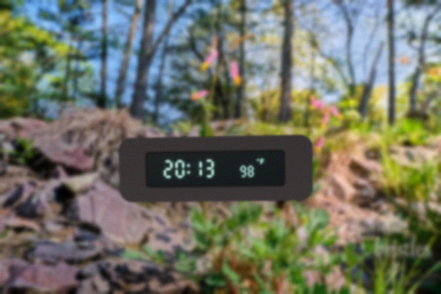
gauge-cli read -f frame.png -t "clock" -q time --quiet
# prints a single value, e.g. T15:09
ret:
T20:13
